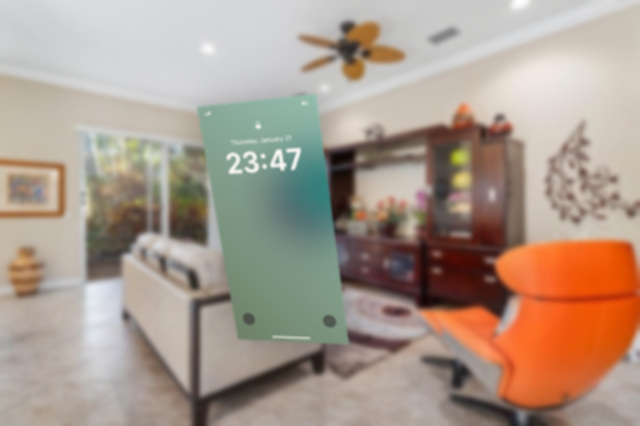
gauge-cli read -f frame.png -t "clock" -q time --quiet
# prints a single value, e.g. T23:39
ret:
T23:47
